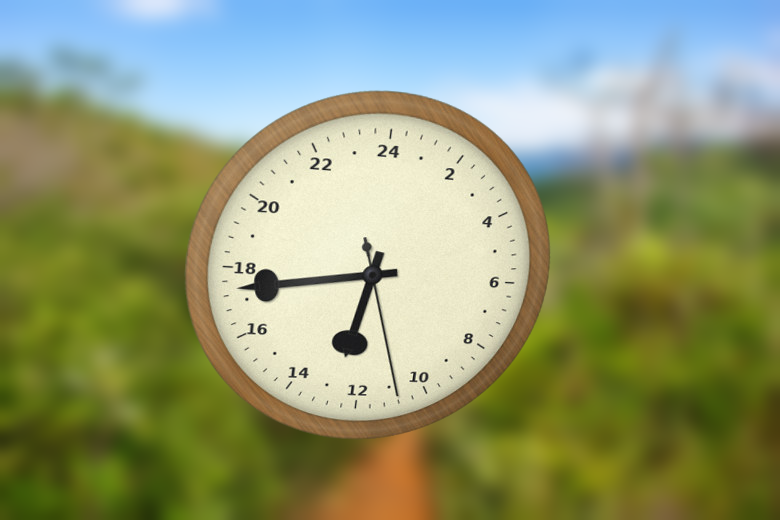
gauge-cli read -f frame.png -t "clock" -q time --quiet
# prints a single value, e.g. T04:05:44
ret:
T12:43:27
